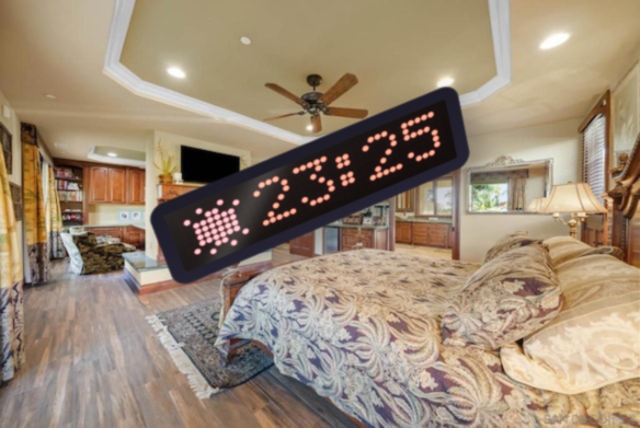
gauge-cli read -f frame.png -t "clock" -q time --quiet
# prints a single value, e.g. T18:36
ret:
T23:25
